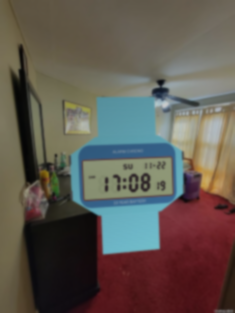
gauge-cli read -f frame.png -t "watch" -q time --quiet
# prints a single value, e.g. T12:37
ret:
T17:08
